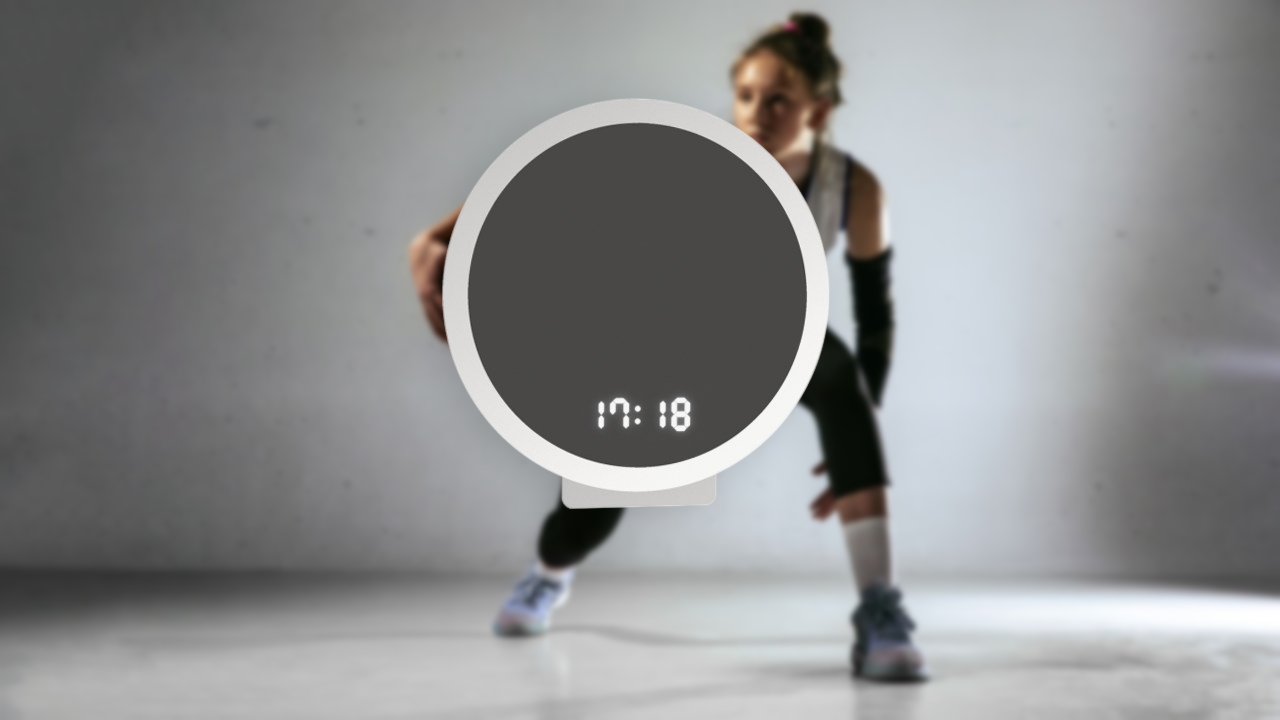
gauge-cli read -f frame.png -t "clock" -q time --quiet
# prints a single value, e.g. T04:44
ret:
T17:18
